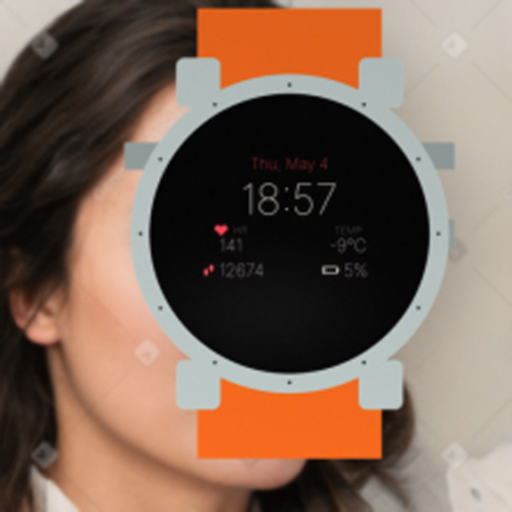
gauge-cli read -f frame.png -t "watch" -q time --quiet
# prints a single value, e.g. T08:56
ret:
T18:57
